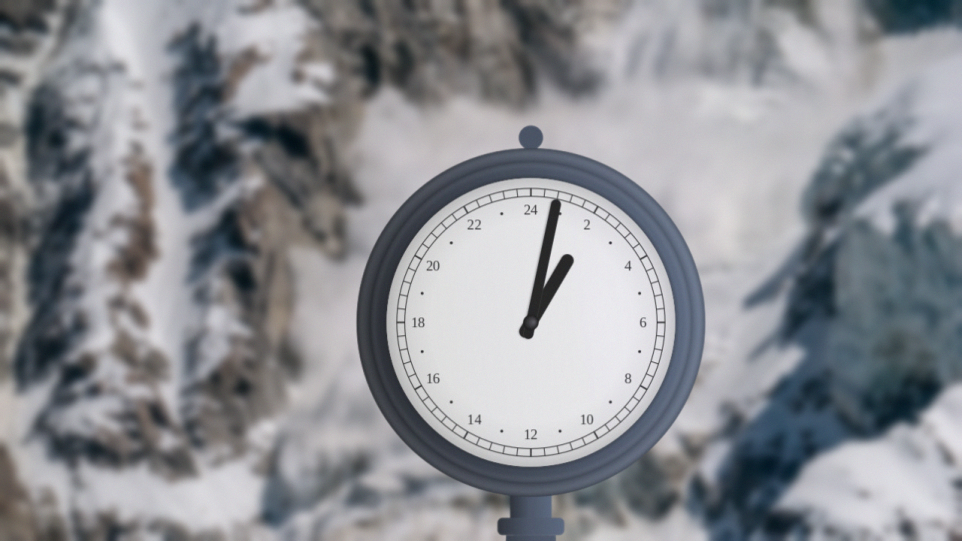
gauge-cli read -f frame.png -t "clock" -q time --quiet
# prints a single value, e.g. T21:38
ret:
T02:02
